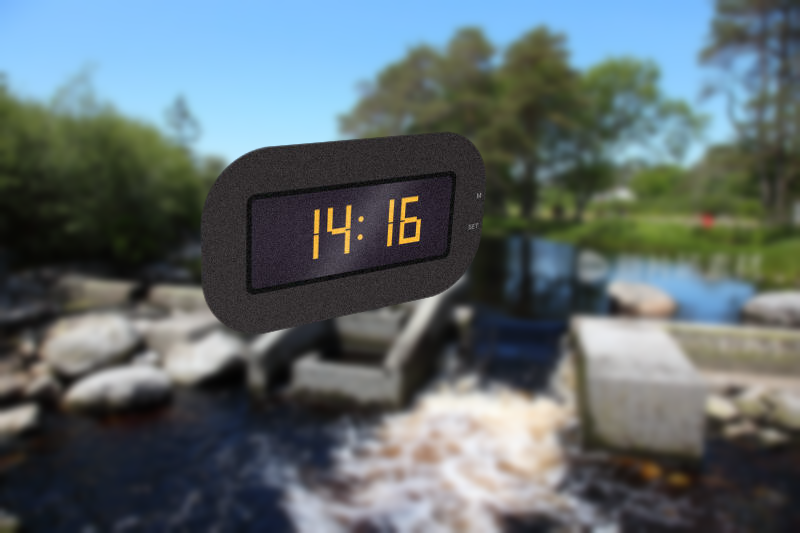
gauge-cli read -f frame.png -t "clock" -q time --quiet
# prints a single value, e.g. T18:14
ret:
T14:16
